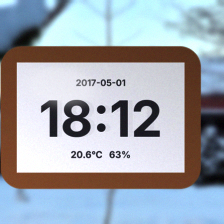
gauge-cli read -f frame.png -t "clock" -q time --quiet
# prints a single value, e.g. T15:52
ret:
T18:12
